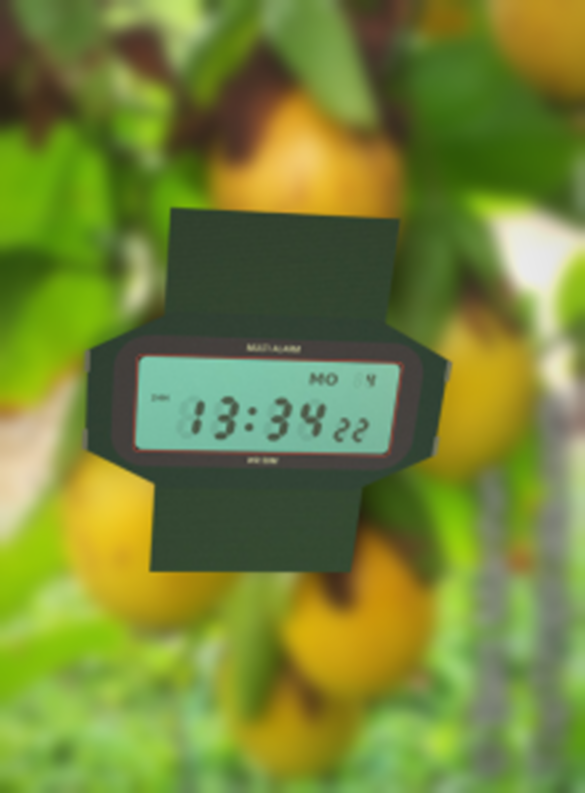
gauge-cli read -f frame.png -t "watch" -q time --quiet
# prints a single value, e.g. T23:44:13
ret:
T13:34:22
